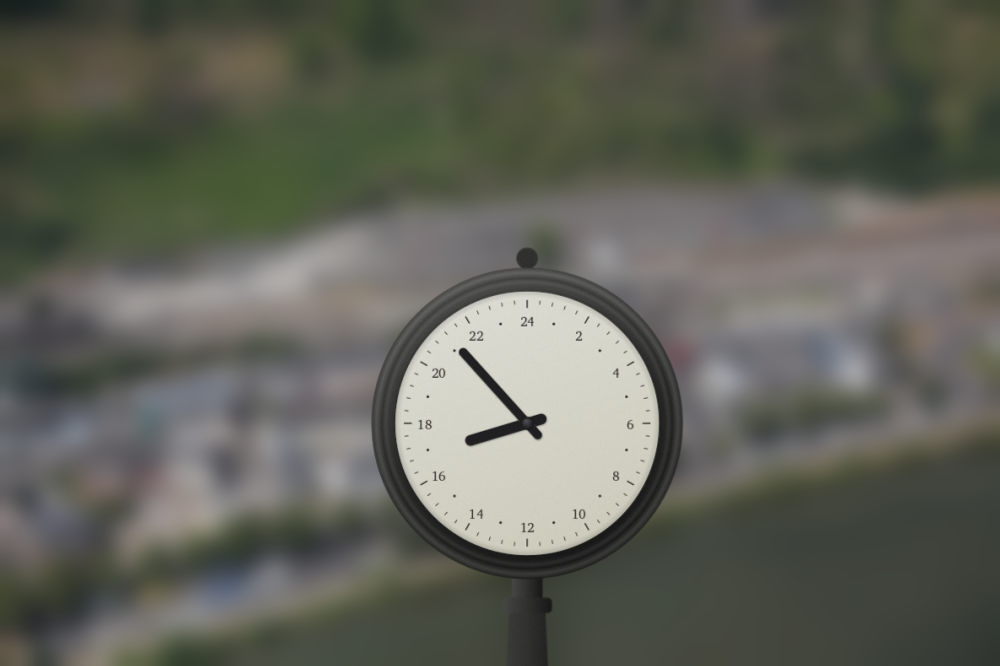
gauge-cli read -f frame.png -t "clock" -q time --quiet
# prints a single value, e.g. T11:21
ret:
T16:53
